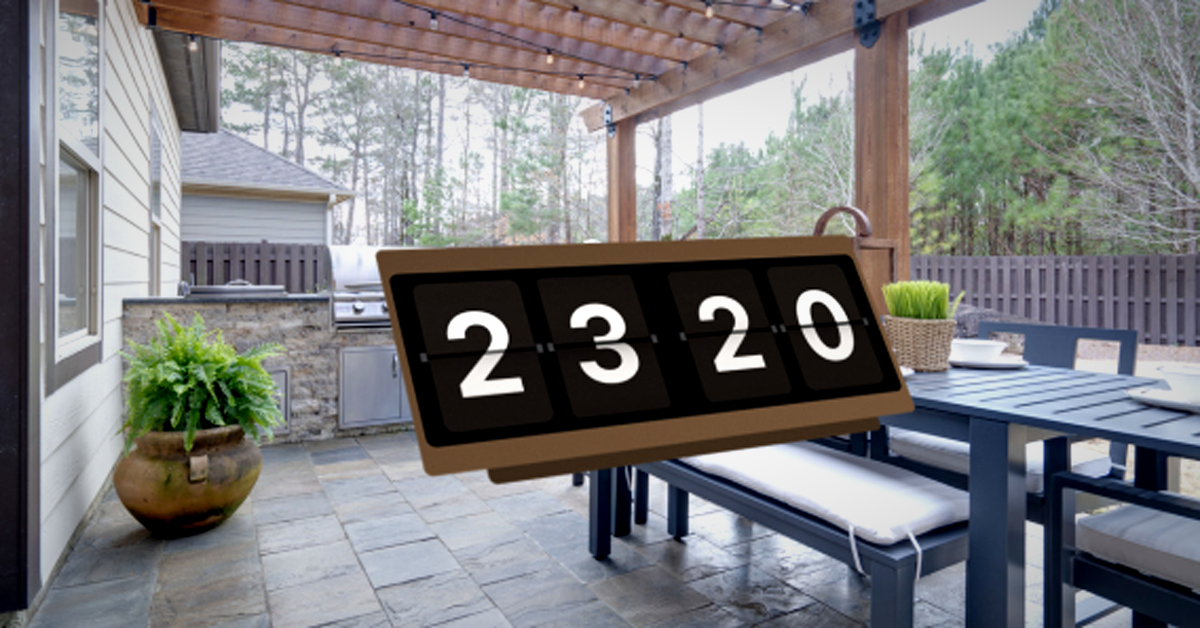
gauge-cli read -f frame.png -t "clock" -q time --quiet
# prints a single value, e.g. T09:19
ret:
T23:20
